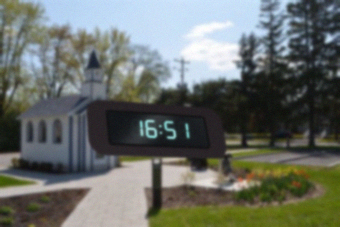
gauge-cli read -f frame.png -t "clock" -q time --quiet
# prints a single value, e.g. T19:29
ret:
T16:51
